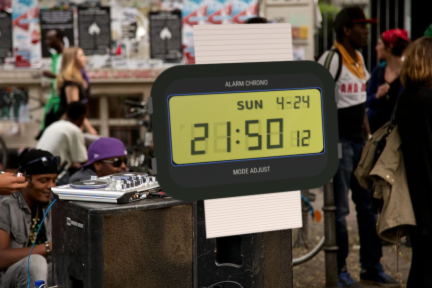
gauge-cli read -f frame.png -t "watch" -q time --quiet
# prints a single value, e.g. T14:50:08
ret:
T21:50:12
